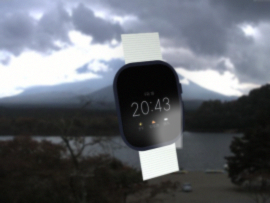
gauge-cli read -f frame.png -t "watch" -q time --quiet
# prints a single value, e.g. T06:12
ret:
T20:43
